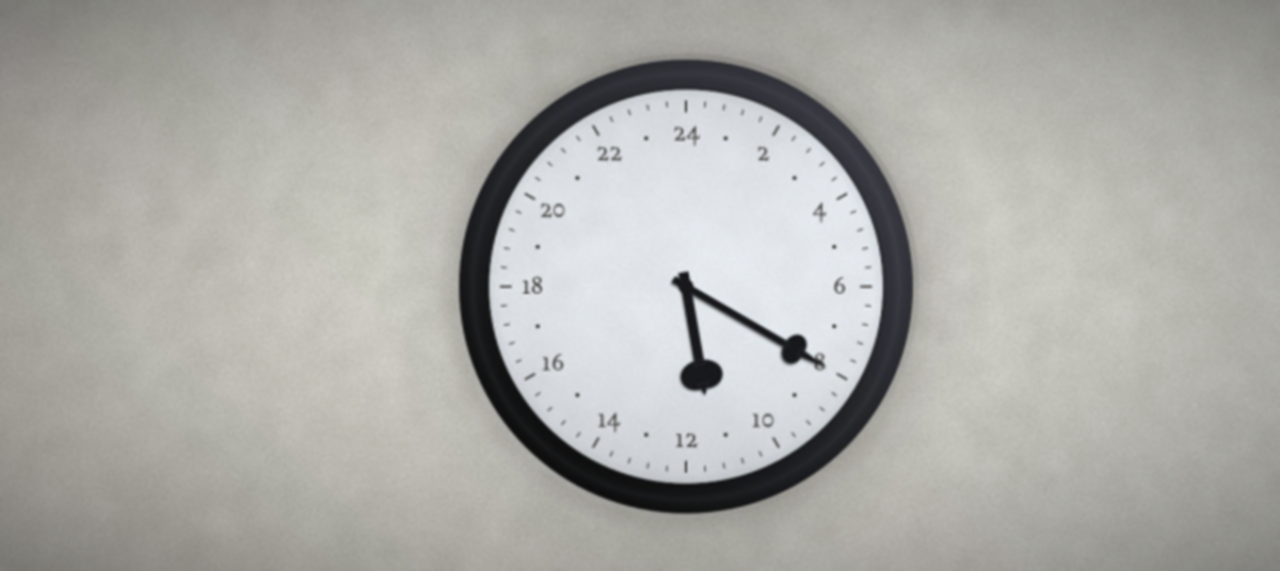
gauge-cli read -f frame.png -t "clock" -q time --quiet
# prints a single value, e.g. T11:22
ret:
T11:20
